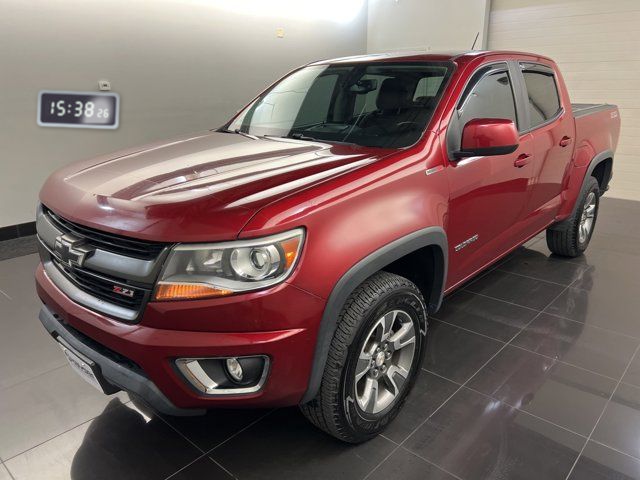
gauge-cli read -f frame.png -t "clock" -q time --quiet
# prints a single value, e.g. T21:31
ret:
T15:38
